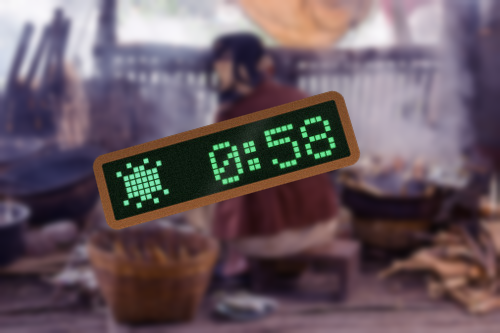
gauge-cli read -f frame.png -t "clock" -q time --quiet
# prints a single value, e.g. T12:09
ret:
T00:58
